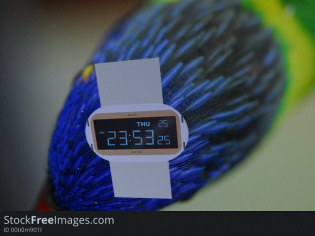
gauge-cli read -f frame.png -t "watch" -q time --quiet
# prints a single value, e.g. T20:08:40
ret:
T23:53:25
